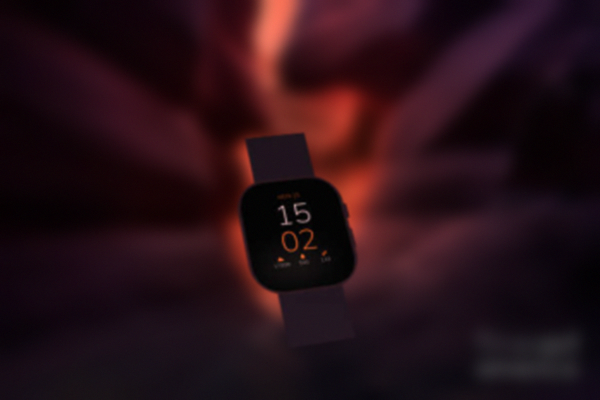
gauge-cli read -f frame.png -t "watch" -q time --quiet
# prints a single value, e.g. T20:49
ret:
T15:02
